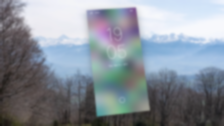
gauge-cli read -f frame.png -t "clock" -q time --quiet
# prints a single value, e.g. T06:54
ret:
T19:05
